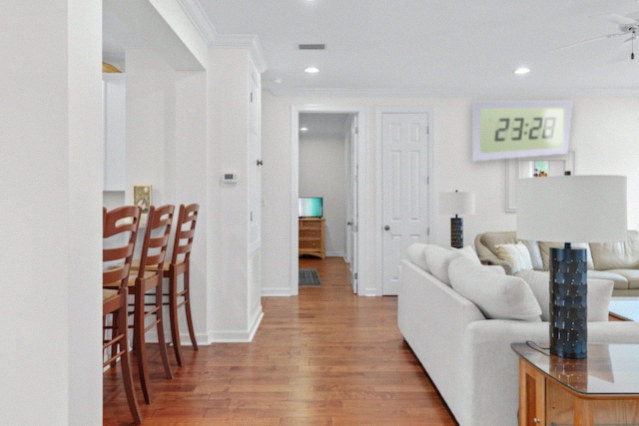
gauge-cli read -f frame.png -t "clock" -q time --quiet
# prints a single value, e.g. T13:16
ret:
T23:28
